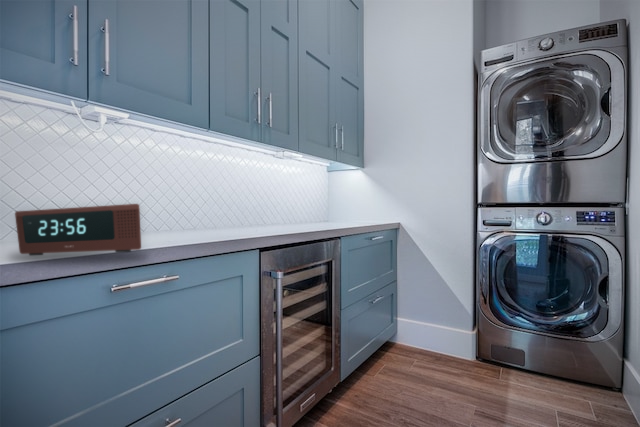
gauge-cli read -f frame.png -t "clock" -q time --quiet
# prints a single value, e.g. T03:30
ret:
T23:56
